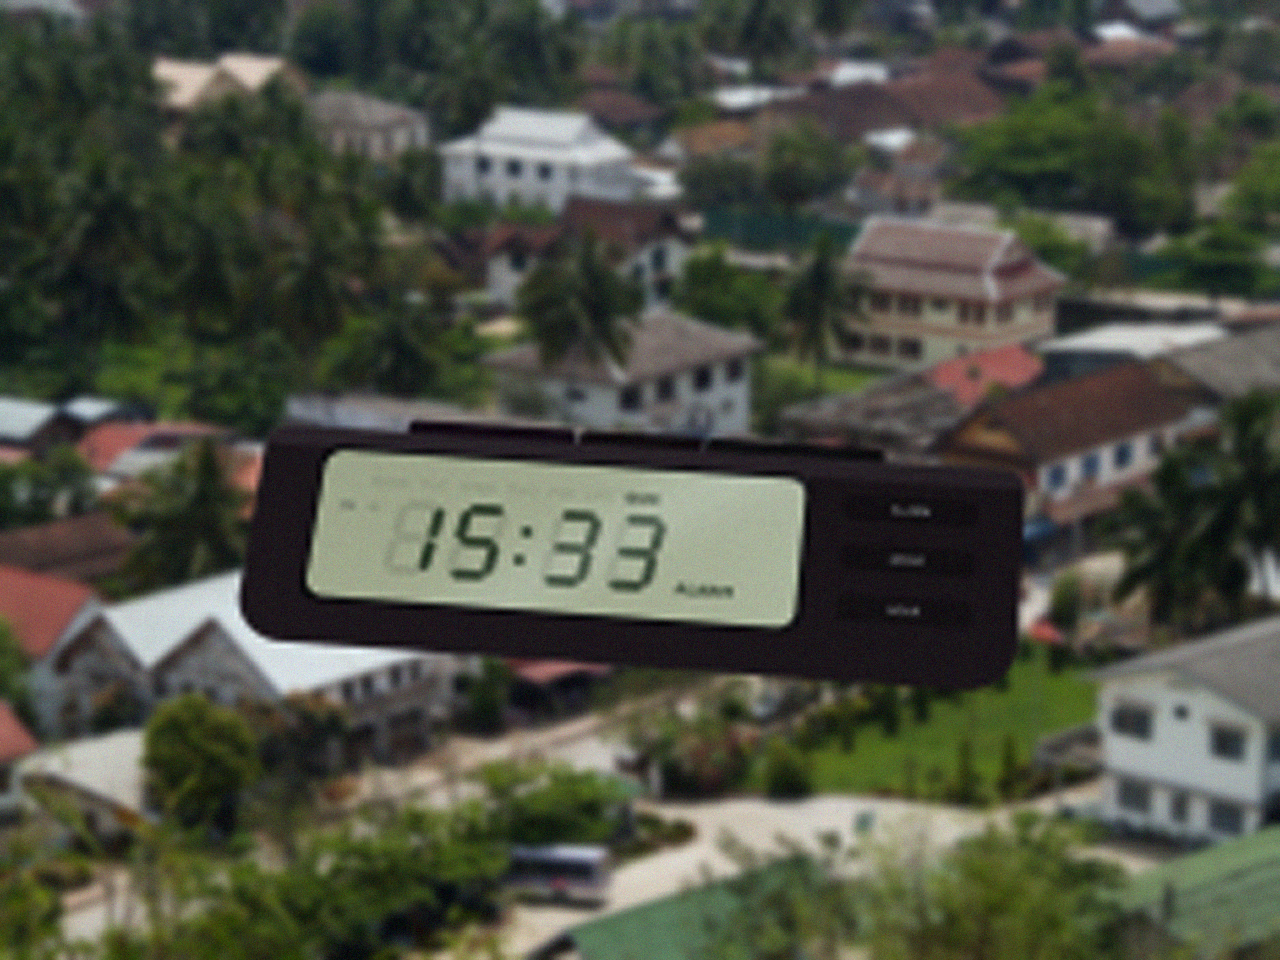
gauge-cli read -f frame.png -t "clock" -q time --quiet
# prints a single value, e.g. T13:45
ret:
T15:33
